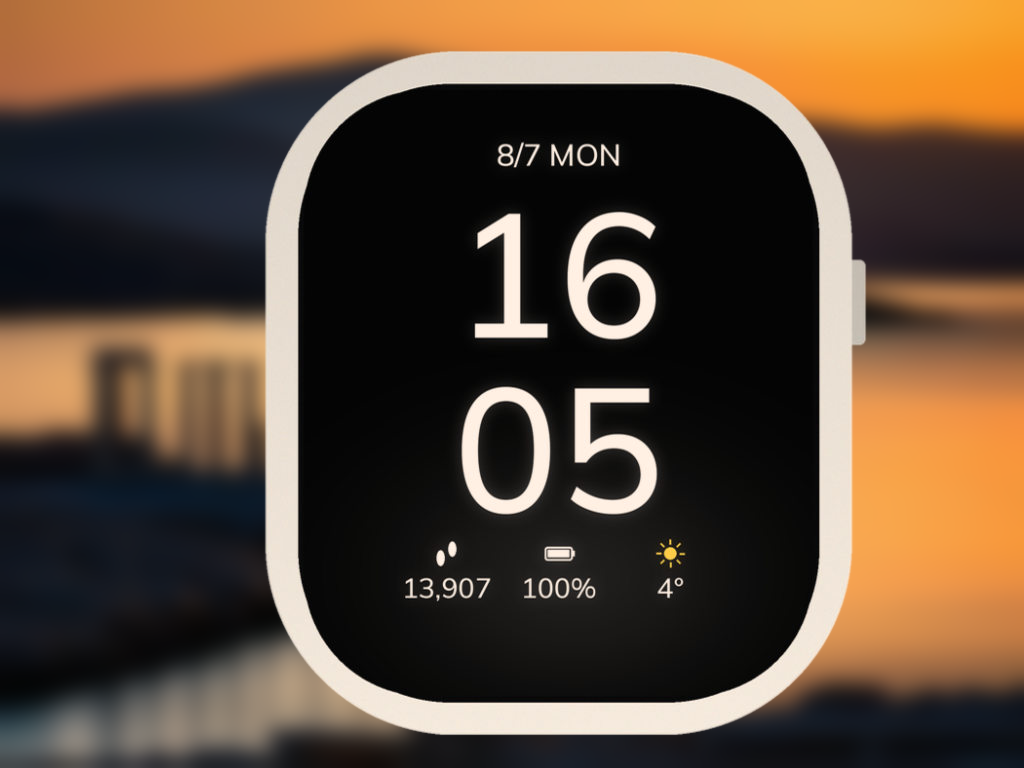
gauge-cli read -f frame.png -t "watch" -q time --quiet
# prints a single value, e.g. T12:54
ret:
T16:05
